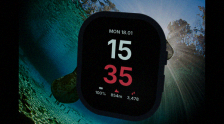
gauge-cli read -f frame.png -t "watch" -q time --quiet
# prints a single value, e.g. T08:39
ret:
T15:35
